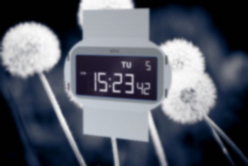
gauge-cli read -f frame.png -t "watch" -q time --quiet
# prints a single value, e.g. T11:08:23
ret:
T15:23:42
